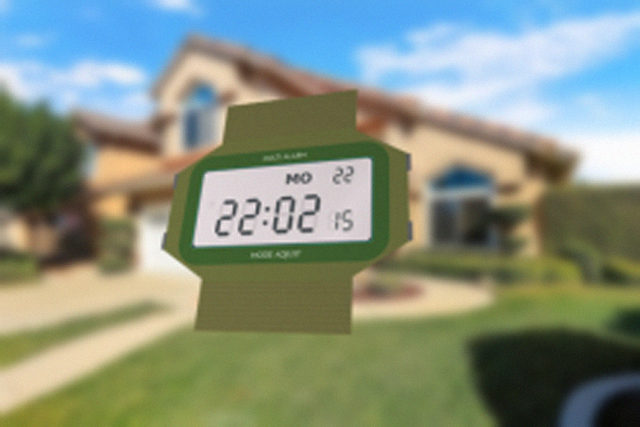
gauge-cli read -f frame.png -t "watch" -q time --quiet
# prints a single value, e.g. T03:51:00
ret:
T22:02:15
